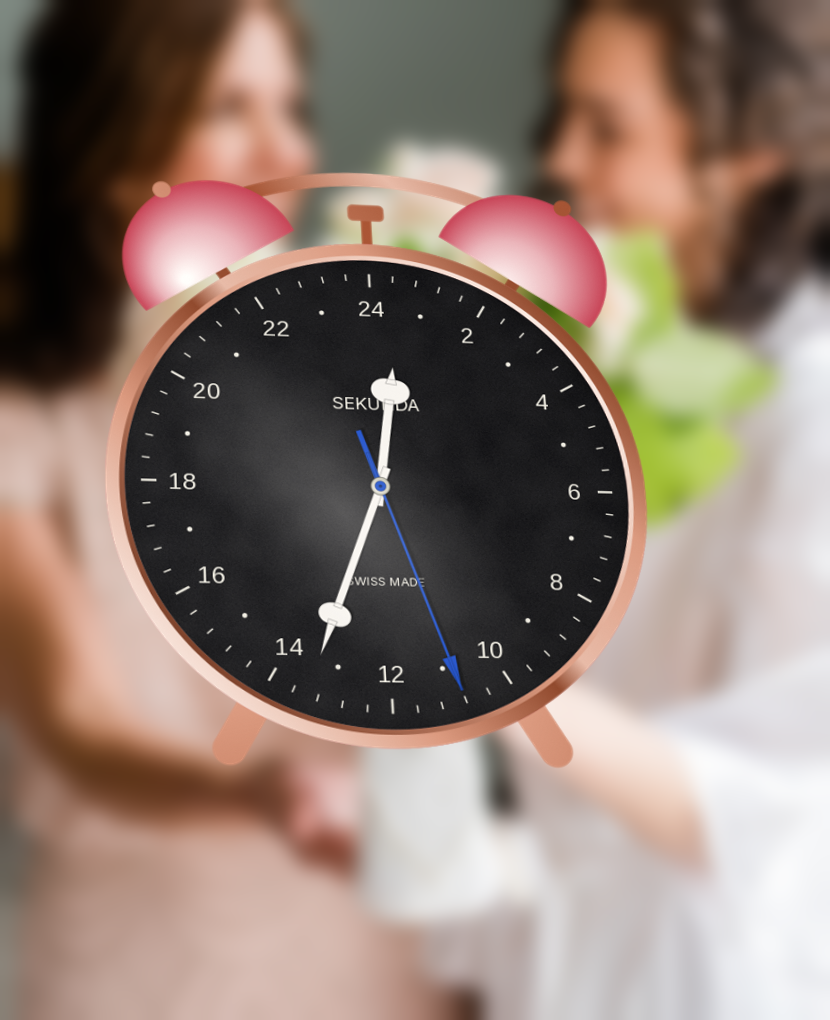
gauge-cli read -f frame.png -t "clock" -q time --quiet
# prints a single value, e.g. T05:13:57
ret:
T00:33:27
